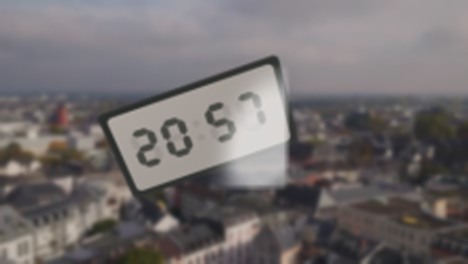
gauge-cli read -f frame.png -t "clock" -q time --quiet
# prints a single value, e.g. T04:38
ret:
T20:57
